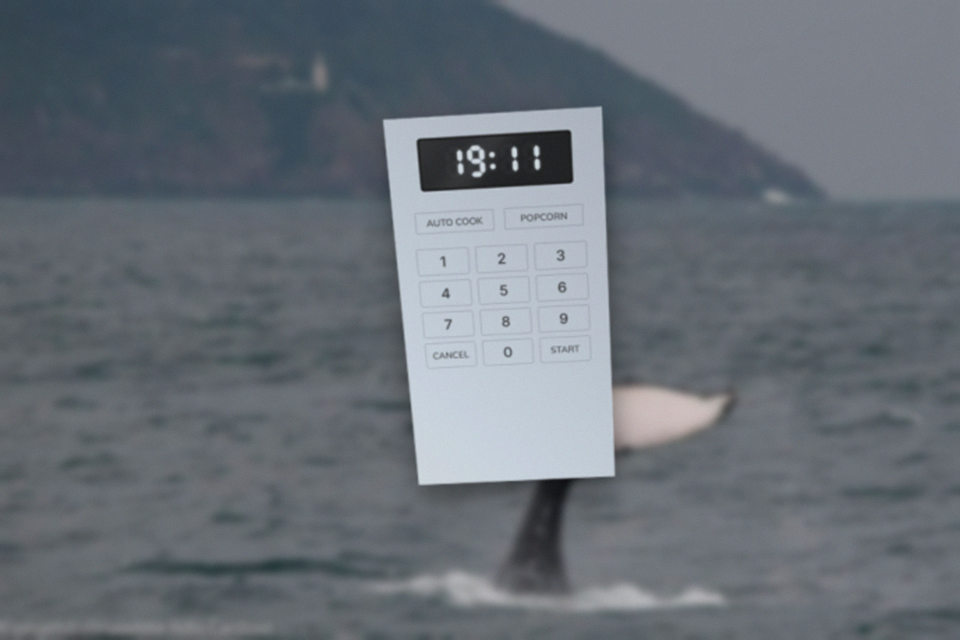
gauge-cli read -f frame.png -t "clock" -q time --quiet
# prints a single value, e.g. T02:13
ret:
T19:11
